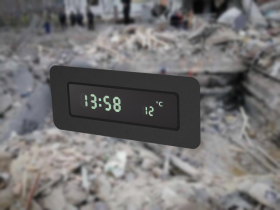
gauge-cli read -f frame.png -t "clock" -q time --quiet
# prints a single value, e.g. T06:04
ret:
T13:58
